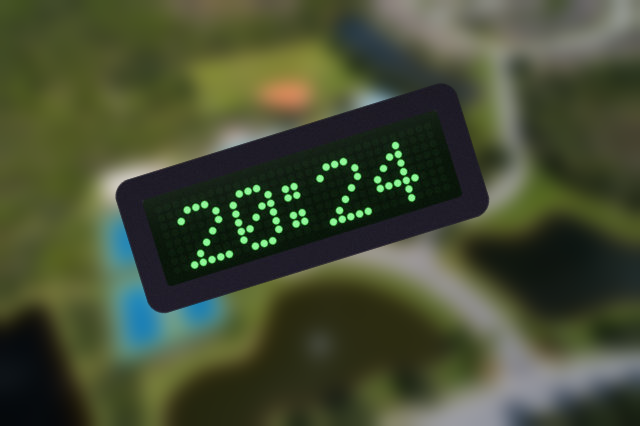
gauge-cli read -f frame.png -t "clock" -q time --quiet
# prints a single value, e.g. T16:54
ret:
T20:24
